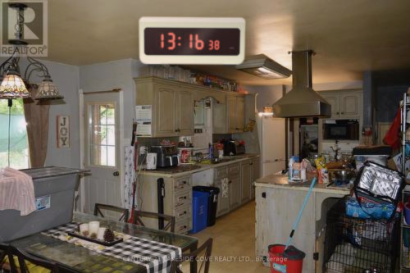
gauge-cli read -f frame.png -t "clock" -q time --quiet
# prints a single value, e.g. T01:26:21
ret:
T13:16:38
